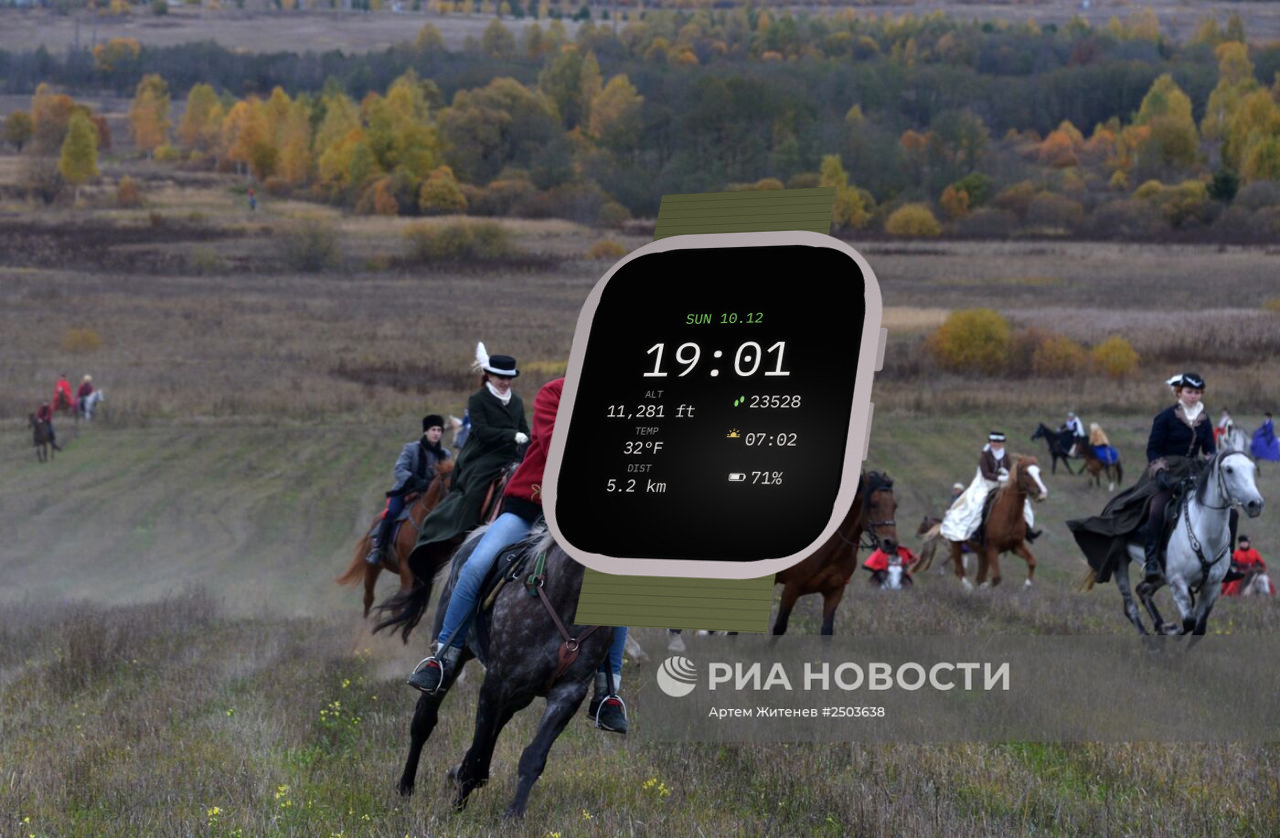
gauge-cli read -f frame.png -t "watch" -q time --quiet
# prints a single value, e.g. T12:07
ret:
T19:01
